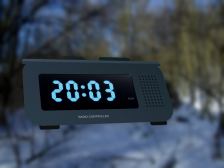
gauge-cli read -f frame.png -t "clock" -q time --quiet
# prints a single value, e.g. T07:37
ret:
T20:03
